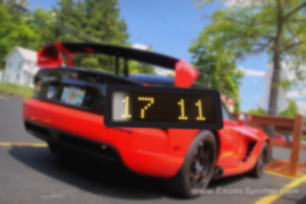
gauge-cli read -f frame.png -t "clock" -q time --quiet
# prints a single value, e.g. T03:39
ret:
T17:11
